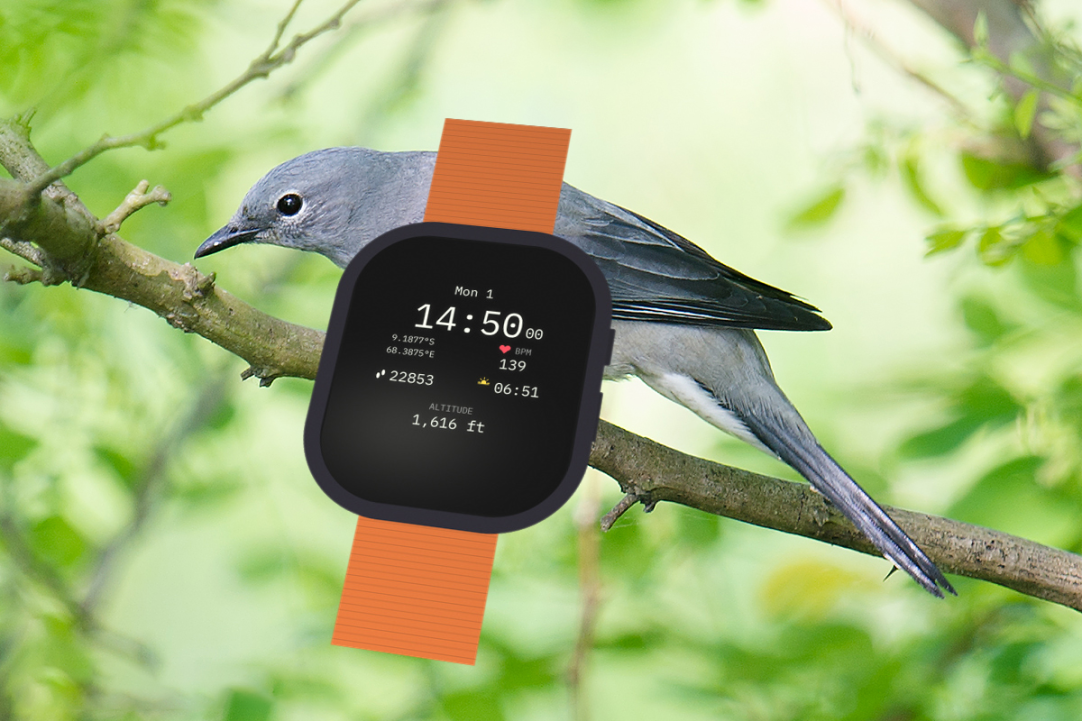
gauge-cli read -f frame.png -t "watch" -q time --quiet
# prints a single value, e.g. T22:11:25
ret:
T14:50:00
